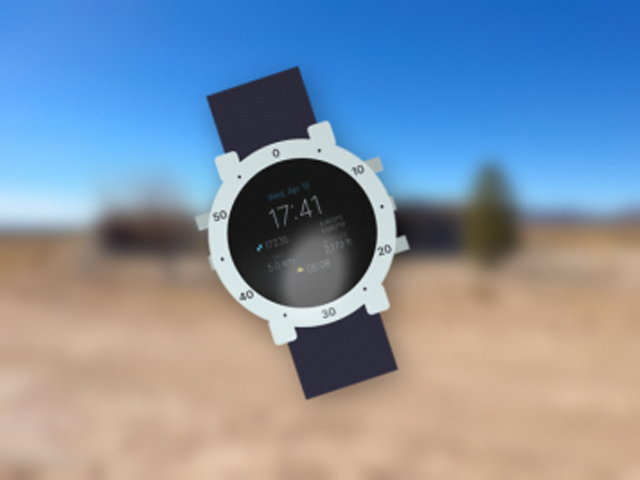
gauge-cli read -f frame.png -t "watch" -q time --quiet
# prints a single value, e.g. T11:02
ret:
T17:41
